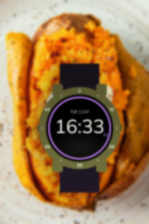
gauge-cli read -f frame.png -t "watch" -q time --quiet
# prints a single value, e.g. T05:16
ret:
T16:33
